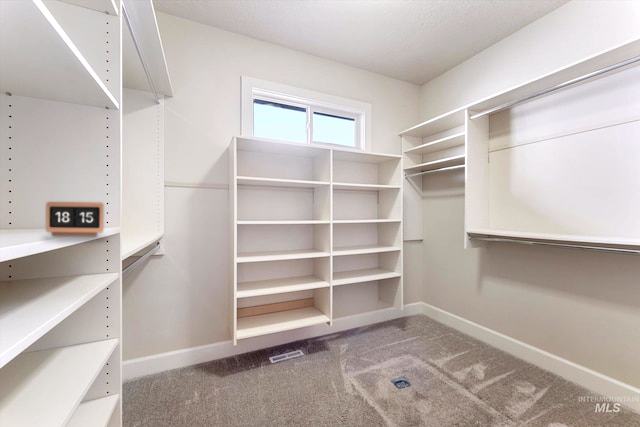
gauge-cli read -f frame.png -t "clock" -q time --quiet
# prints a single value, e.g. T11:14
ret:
T18:15
